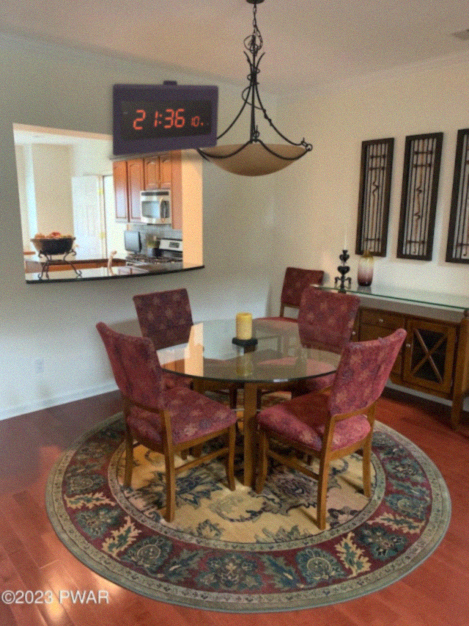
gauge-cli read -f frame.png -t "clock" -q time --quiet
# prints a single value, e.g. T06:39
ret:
T21:36
